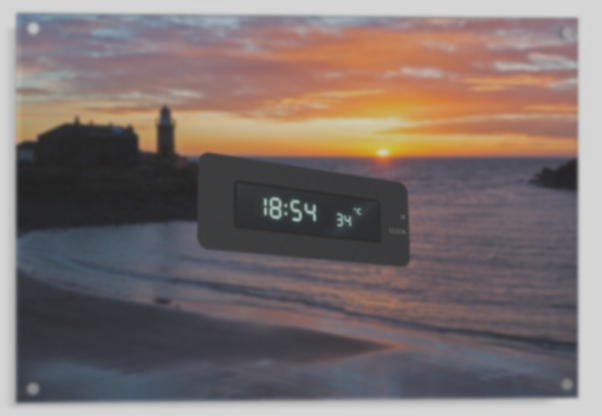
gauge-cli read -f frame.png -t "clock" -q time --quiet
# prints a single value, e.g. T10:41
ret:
T18:54
